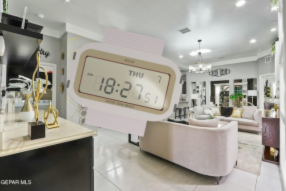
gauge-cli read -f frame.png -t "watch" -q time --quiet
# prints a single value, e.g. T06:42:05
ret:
T18:27:51
